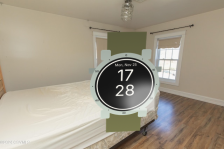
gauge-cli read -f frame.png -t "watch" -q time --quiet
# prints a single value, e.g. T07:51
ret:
T17:28
